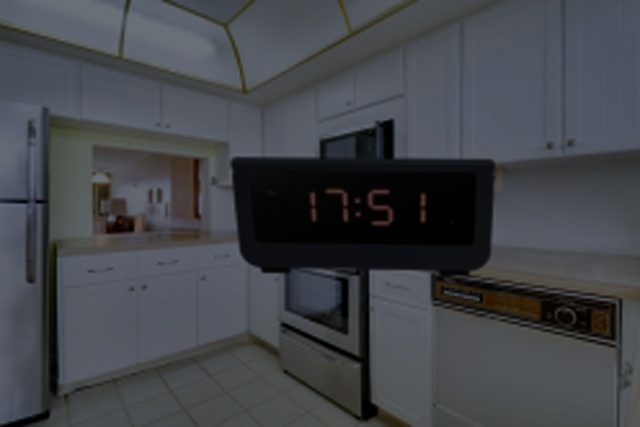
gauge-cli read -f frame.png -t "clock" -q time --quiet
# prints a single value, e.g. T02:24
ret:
T17:51
